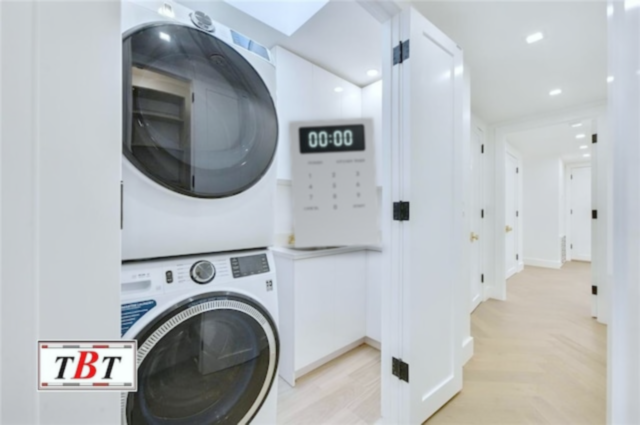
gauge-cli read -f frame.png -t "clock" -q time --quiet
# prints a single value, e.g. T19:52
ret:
T00:00
